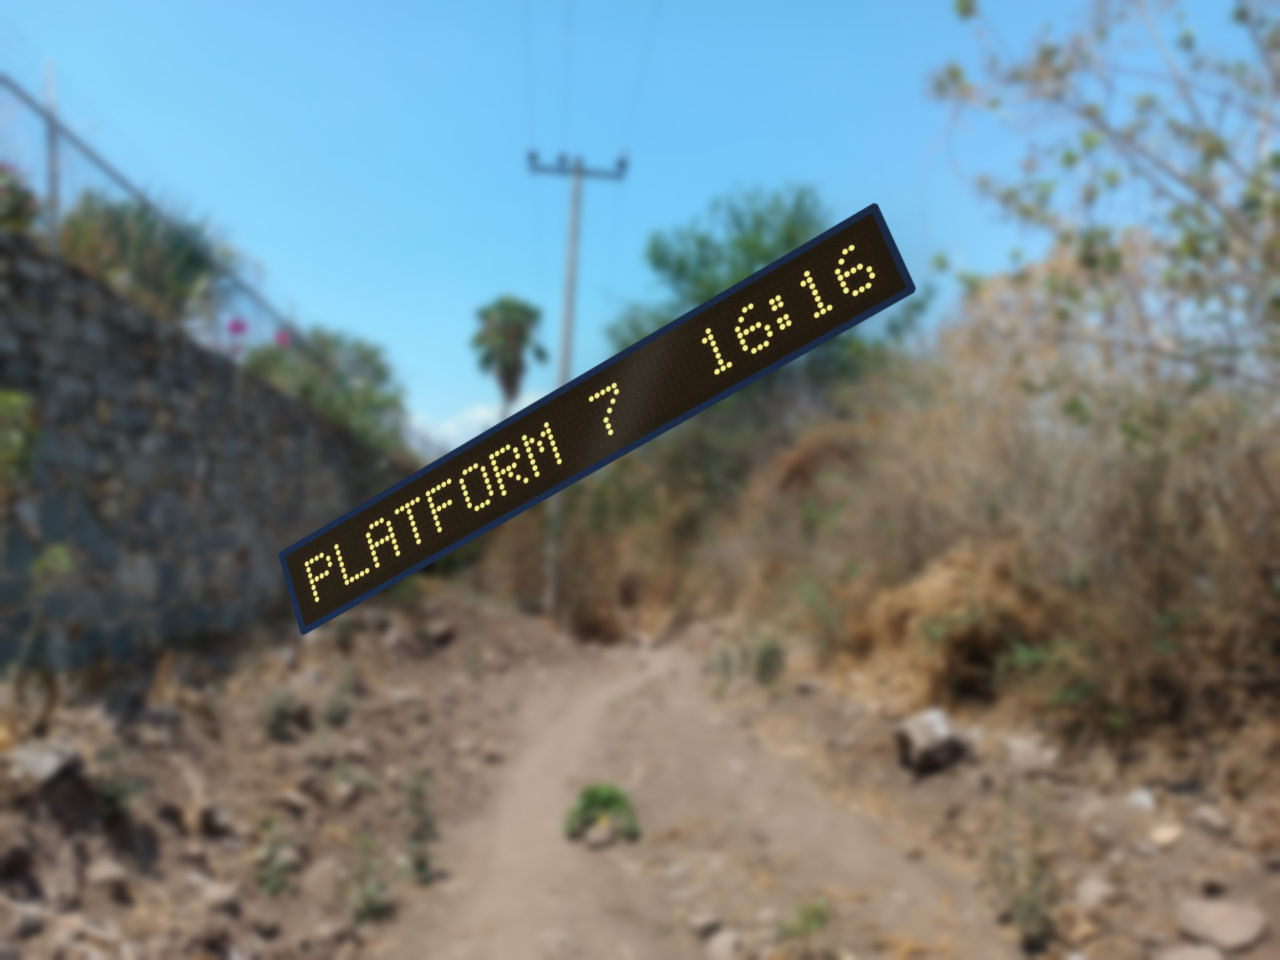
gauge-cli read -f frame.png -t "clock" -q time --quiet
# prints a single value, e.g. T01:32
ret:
T16:16
